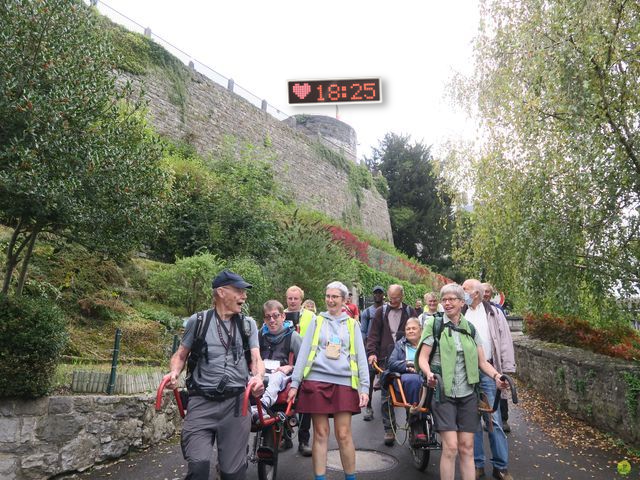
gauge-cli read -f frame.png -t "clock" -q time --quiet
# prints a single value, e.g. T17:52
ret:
T18:25
